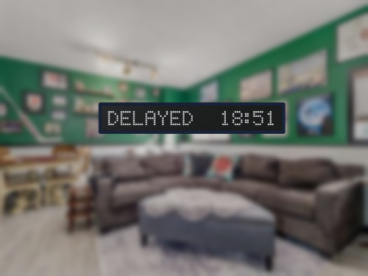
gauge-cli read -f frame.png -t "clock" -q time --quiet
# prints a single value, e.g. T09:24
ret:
T18:51
